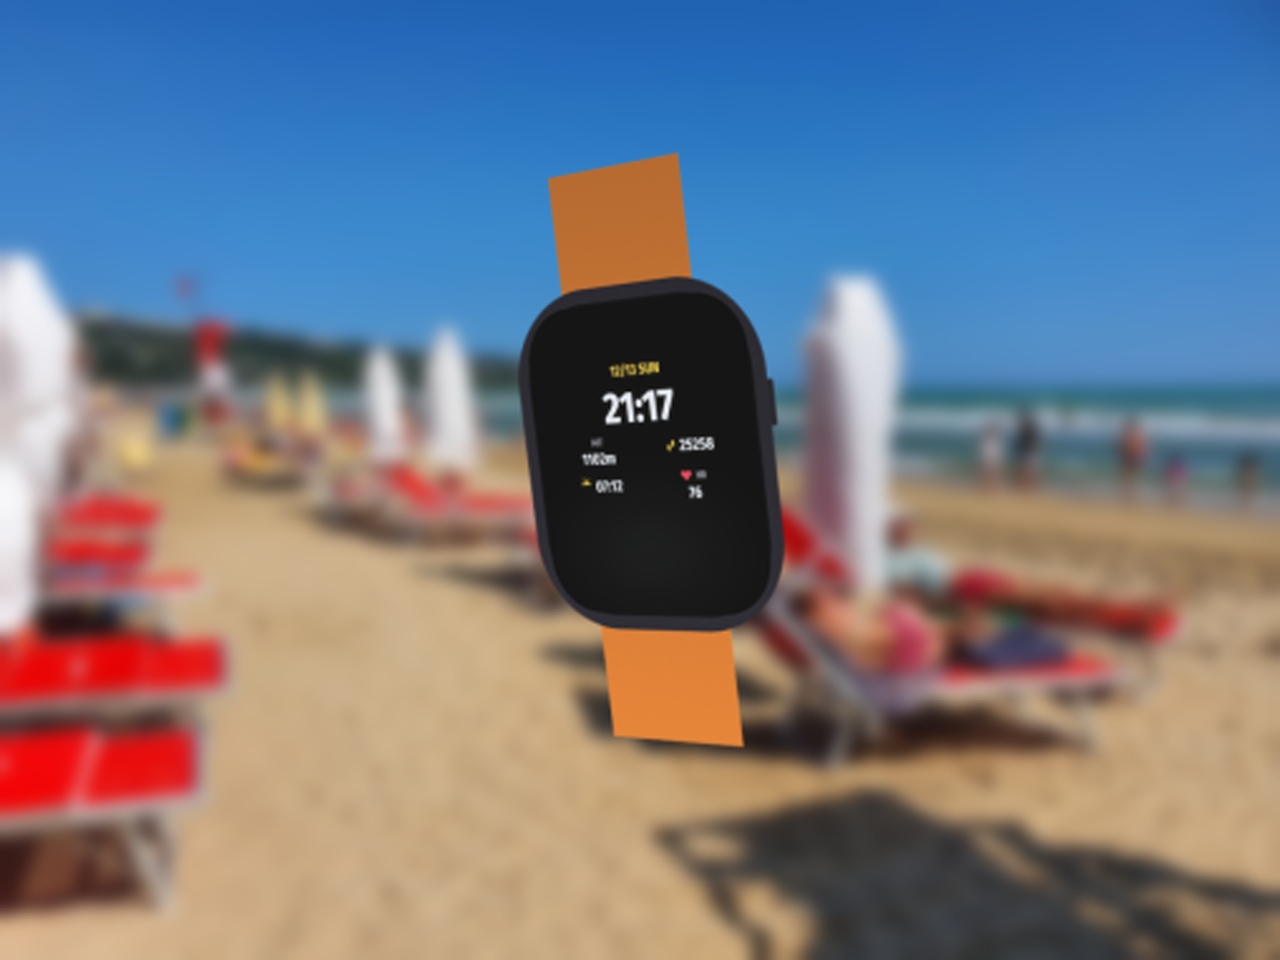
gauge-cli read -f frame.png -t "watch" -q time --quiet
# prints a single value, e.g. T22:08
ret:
T21:17
